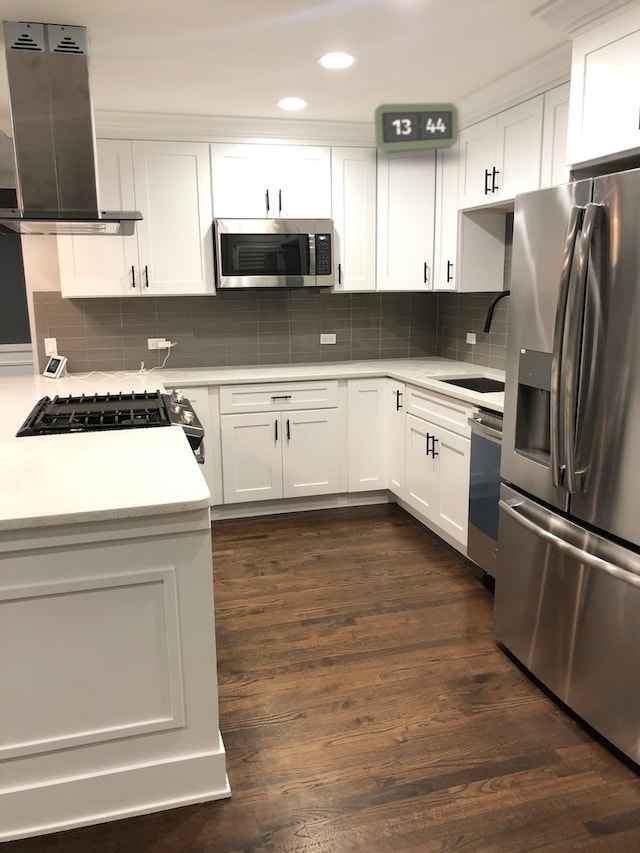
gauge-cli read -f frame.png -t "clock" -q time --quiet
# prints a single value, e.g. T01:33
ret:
T13:44
